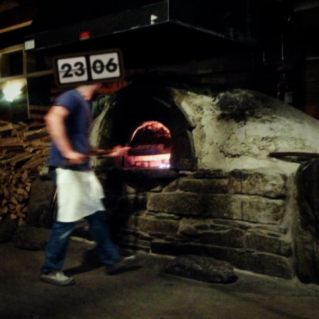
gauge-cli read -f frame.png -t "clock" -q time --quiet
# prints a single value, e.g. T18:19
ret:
T23:06
